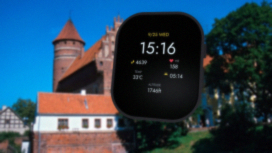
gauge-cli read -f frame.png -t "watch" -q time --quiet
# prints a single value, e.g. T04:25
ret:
T15:16
